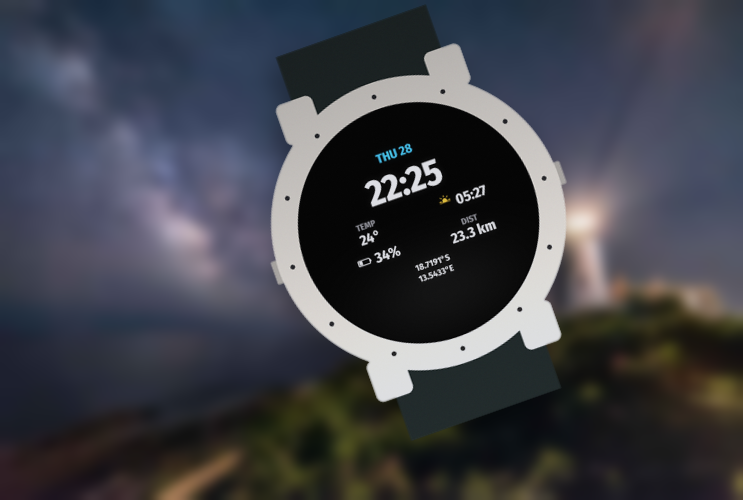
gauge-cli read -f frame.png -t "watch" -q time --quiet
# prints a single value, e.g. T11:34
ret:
T22:25
